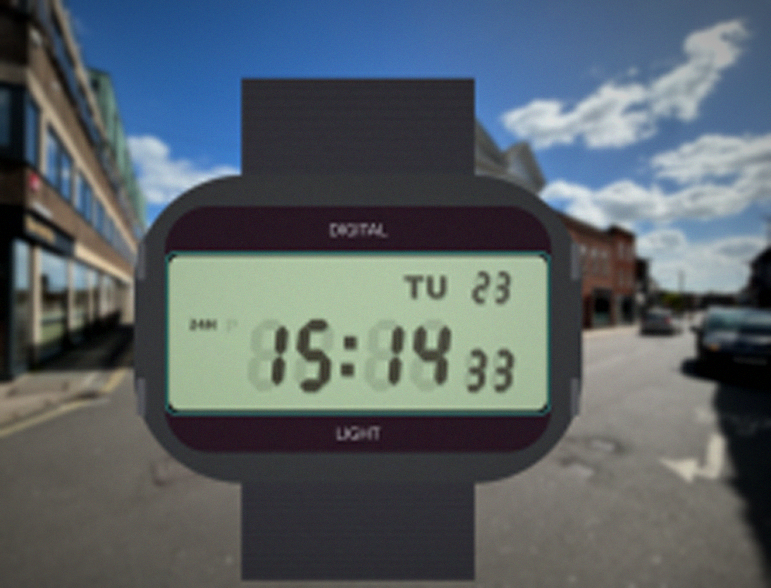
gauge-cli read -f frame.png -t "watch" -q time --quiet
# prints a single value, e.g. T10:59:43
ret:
T15:14:33
